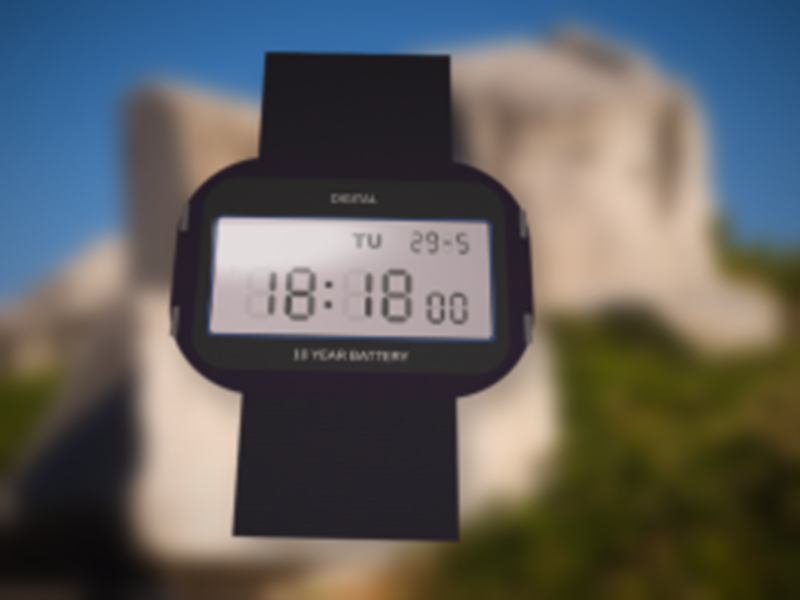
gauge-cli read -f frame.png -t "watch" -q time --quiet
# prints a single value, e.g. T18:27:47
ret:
T18:18:00
